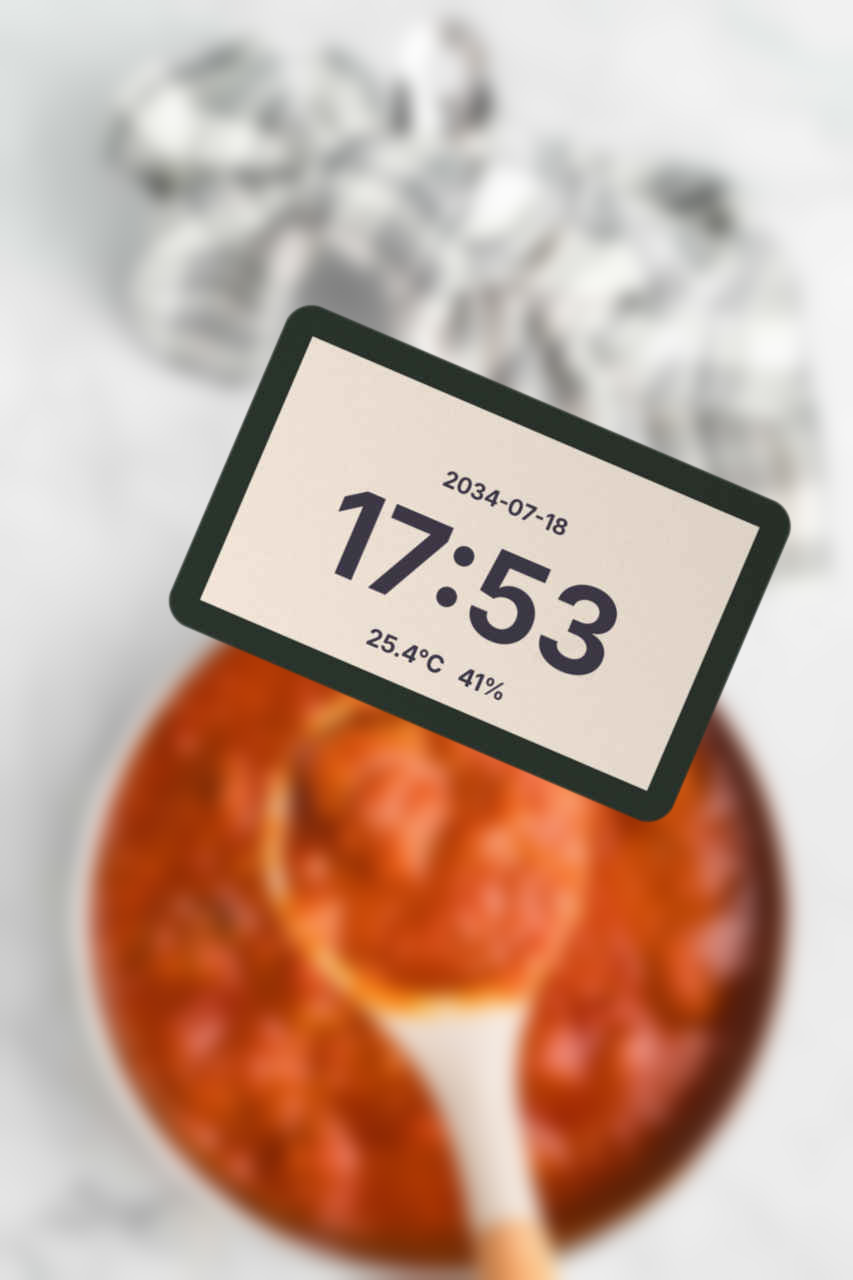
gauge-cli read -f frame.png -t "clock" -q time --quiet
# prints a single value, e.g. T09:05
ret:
T17:53
